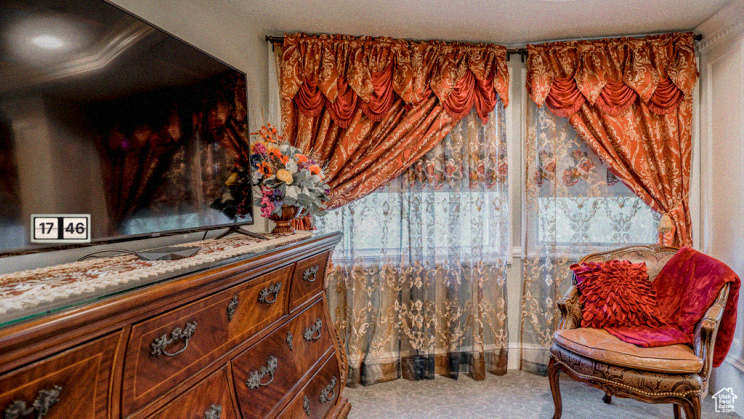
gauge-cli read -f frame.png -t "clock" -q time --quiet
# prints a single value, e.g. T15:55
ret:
T17:46
